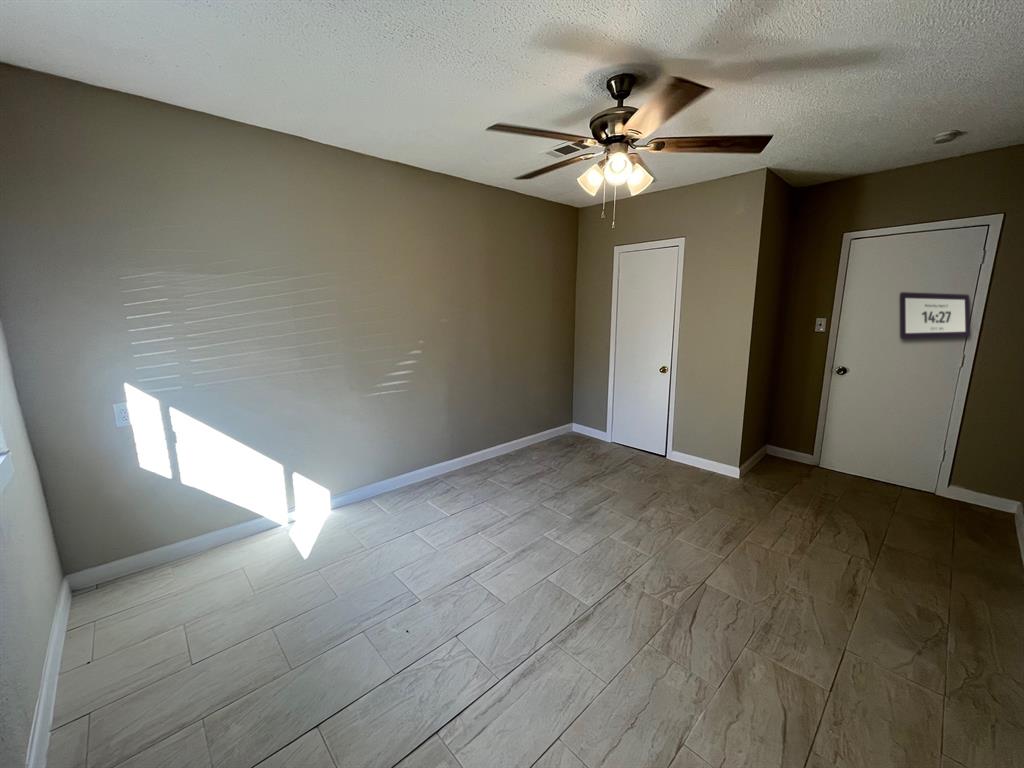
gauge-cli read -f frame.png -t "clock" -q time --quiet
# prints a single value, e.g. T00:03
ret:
T14:27
